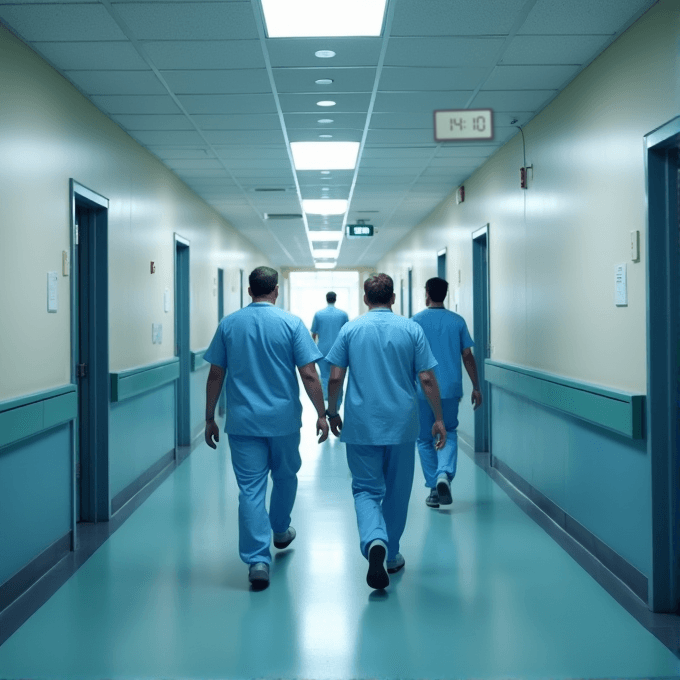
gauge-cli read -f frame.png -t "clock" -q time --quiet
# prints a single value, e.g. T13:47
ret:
T14:10
